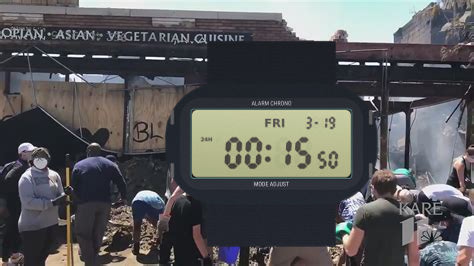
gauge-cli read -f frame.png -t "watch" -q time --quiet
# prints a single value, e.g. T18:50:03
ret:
T00:15:50
